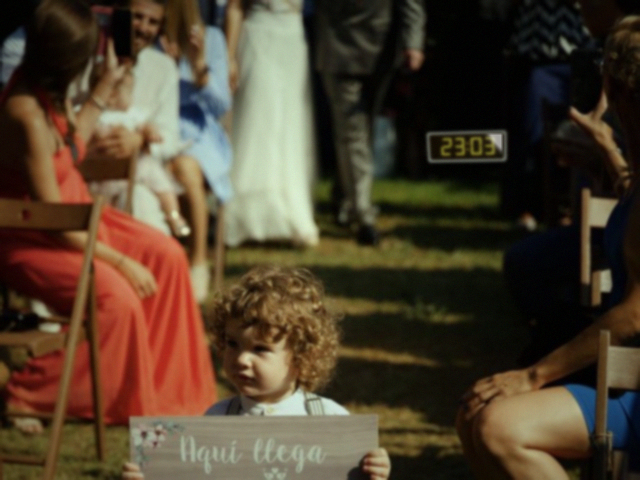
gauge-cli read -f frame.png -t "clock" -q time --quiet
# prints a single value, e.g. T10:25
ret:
T23:03
